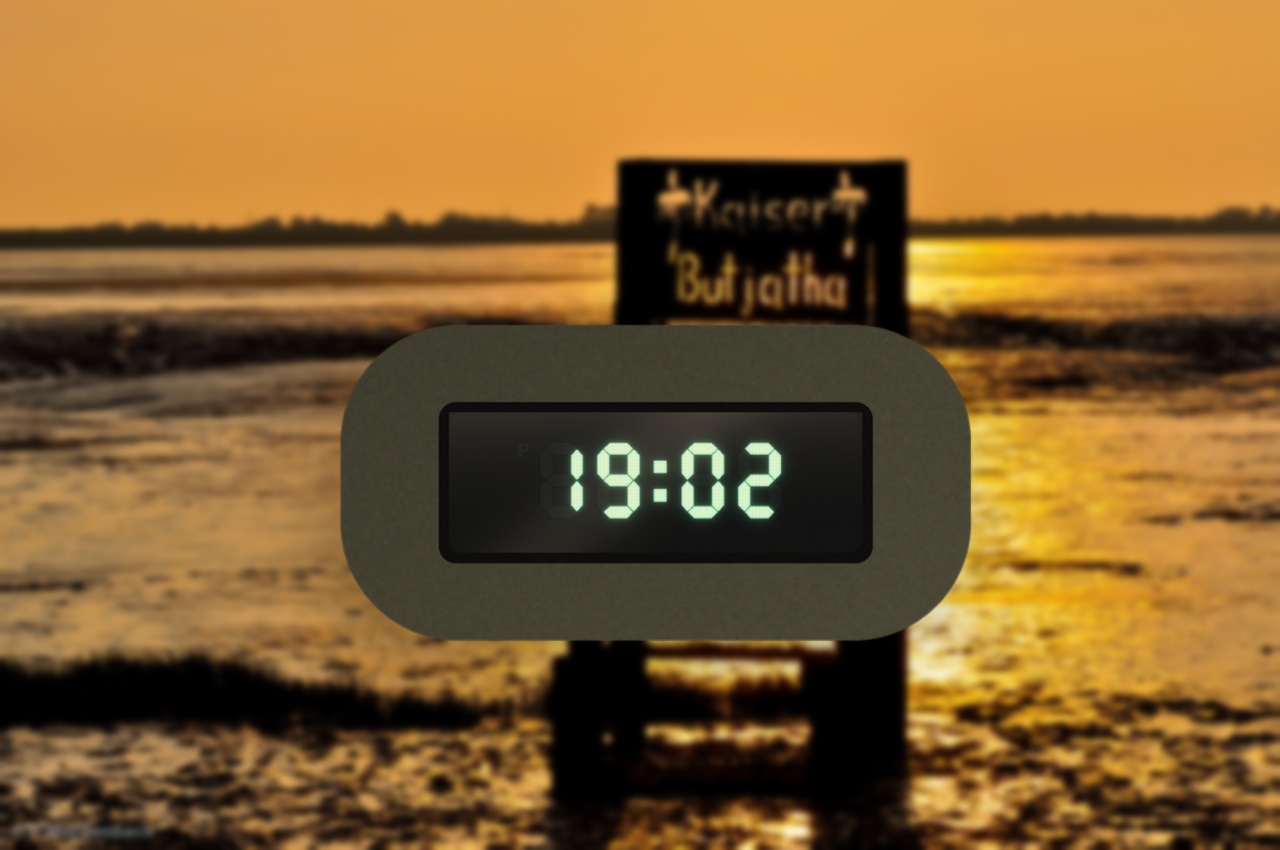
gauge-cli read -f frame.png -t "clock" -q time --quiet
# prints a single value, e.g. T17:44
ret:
T19:02
